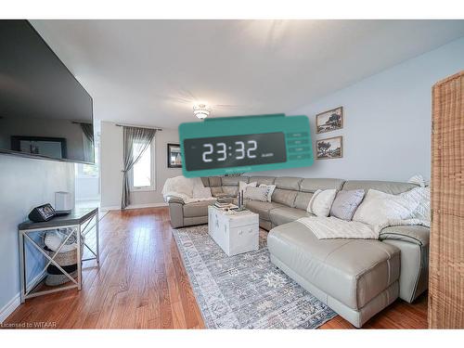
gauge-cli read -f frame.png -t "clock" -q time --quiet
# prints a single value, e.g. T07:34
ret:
T23:32
